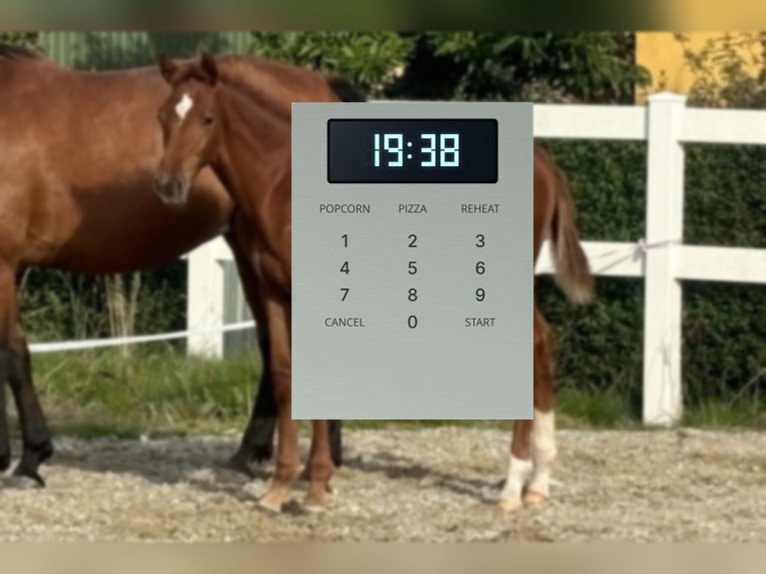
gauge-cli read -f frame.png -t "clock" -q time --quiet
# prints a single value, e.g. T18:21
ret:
T19:38
